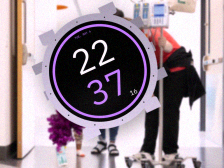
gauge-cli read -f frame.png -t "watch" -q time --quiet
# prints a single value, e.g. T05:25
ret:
T22:37
